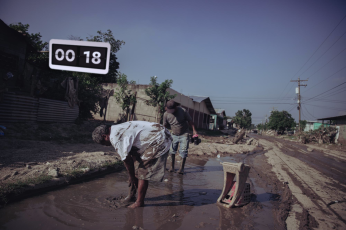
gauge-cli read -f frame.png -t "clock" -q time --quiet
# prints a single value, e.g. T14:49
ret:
T00:18
